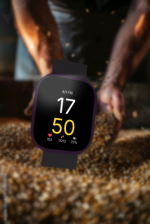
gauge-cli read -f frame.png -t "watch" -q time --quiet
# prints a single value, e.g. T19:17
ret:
T17:50
